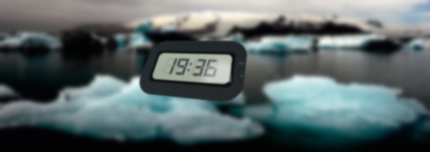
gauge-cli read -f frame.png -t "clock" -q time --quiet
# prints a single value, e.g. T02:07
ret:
T19:36
